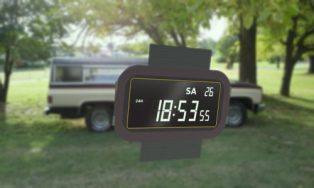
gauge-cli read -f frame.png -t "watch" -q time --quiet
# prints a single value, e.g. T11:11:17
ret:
T18:53:55
